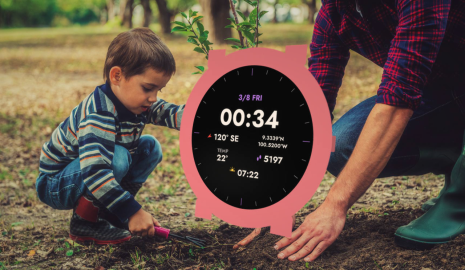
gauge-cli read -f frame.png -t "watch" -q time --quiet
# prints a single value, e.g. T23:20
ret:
T00:34
